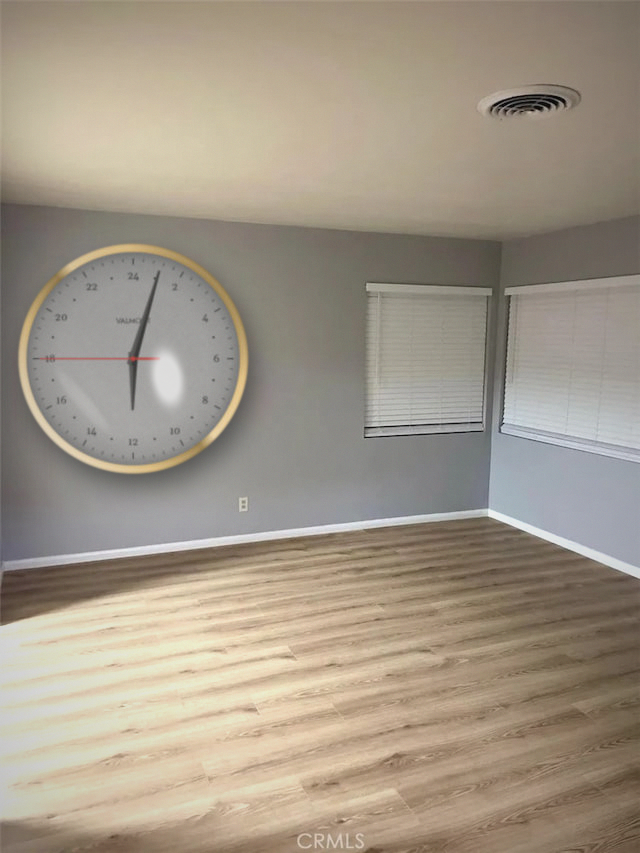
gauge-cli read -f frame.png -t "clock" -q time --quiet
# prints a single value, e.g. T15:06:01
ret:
T12:02:45
